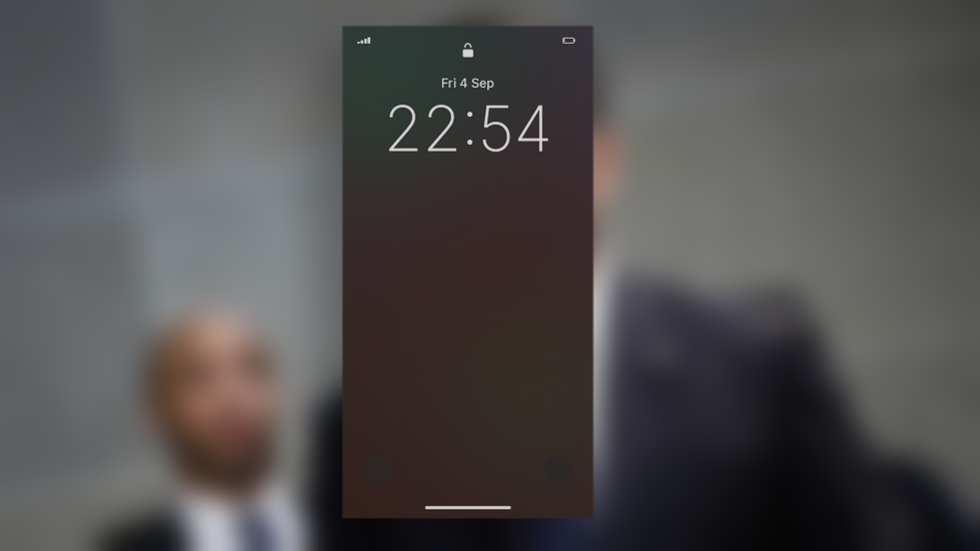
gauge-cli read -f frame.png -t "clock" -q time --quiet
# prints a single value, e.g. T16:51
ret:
T22:54
